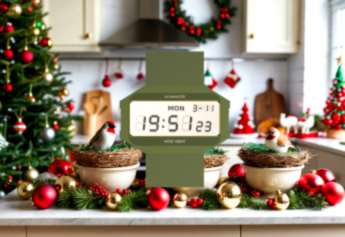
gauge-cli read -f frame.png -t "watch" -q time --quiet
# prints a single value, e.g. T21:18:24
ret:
T19:51:23
